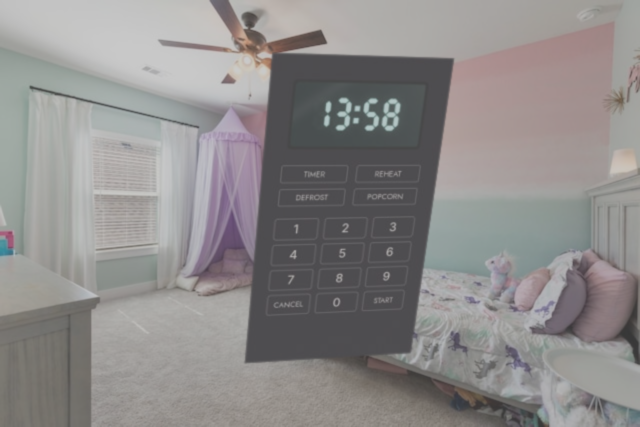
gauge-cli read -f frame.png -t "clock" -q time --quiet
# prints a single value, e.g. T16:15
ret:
T13:58
